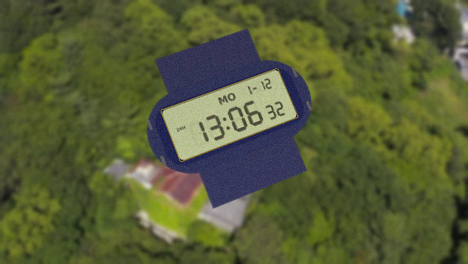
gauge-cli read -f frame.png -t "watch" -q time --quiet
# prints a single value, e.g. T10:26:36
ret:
T13:06:32
